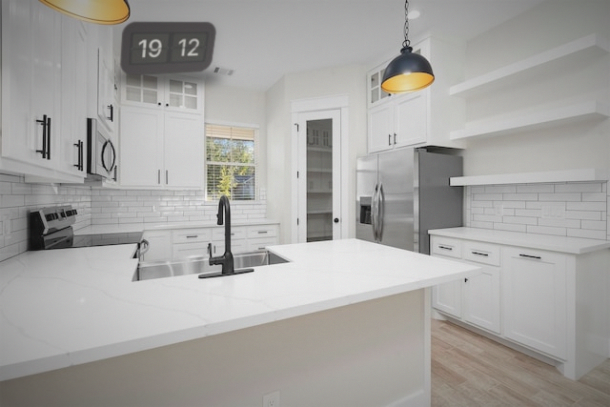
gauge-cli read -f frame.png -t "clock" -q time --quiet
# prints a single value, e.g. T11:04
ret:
T19:12
